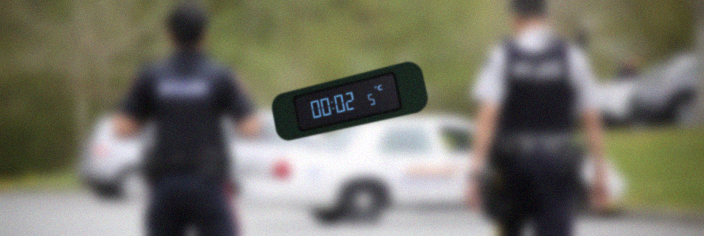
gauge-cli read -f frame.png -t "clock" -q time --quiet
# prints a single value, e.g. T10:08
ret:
T00:02
